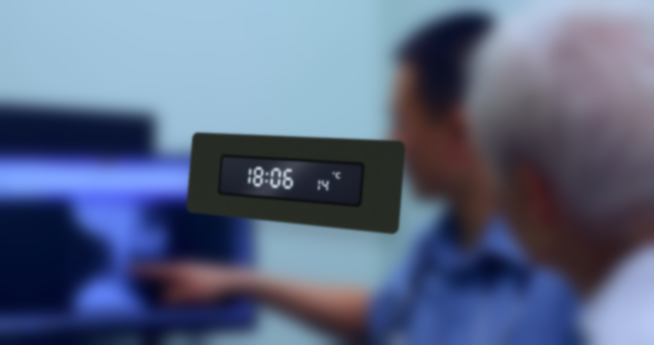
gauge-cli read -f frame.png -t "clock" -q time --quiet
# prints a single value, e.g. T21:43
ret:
T18:06
